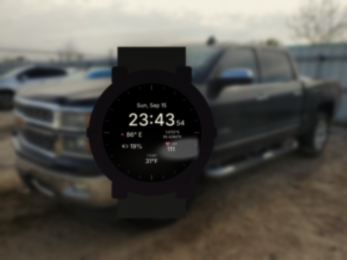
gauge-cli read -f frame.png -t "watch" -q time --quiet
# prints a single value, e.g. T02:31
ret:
T23:43
